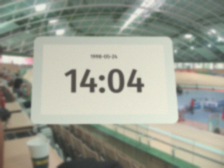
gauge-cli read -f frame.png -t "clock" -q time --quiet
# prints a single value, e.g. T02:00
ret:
T14:04
